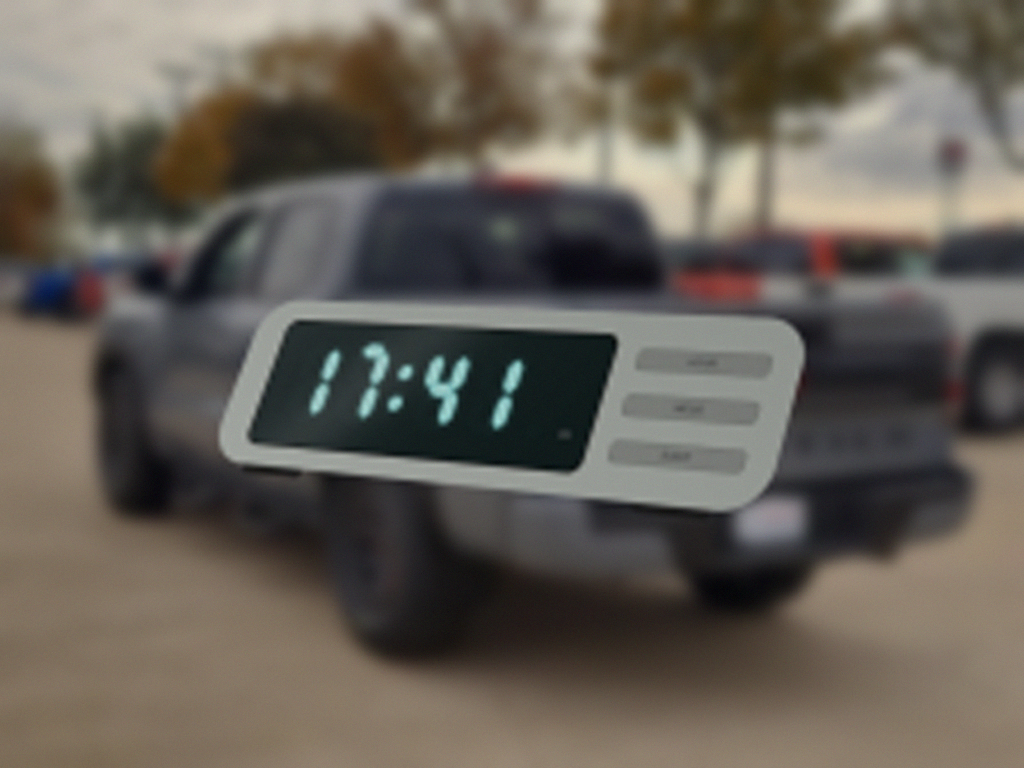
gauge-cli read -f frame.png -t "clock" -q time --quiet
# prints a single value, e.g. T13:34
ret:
T17:41
